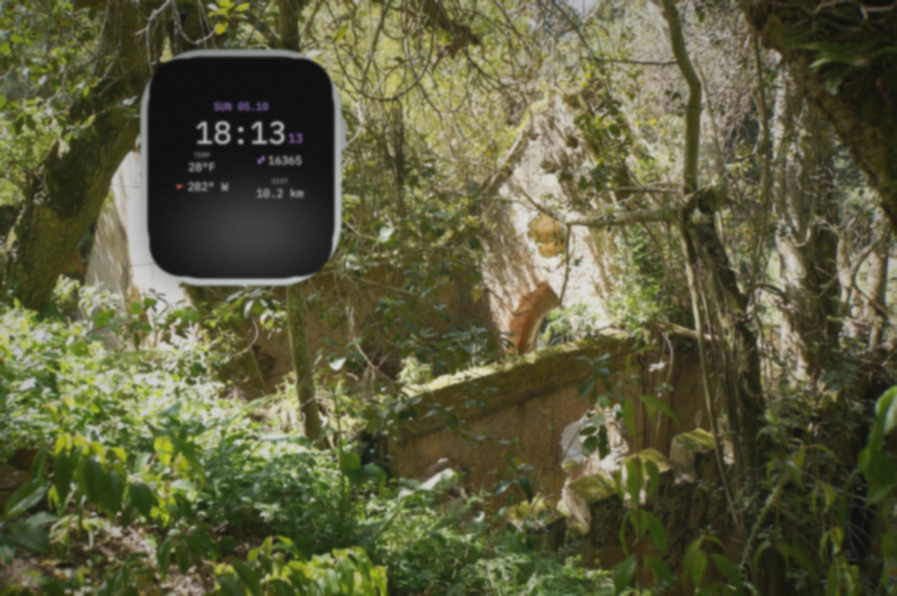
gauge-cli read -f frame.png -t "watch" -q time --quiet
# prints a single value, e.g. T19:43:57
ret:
T18:13:13
